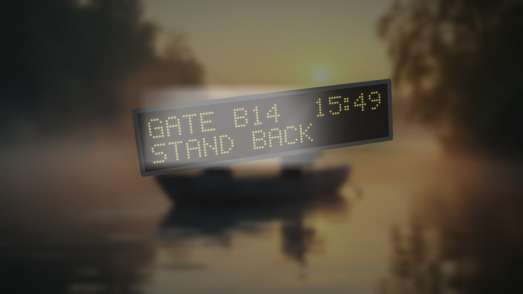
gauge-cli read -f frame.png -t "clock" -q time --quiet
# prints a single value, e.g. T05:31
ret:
T15:49
